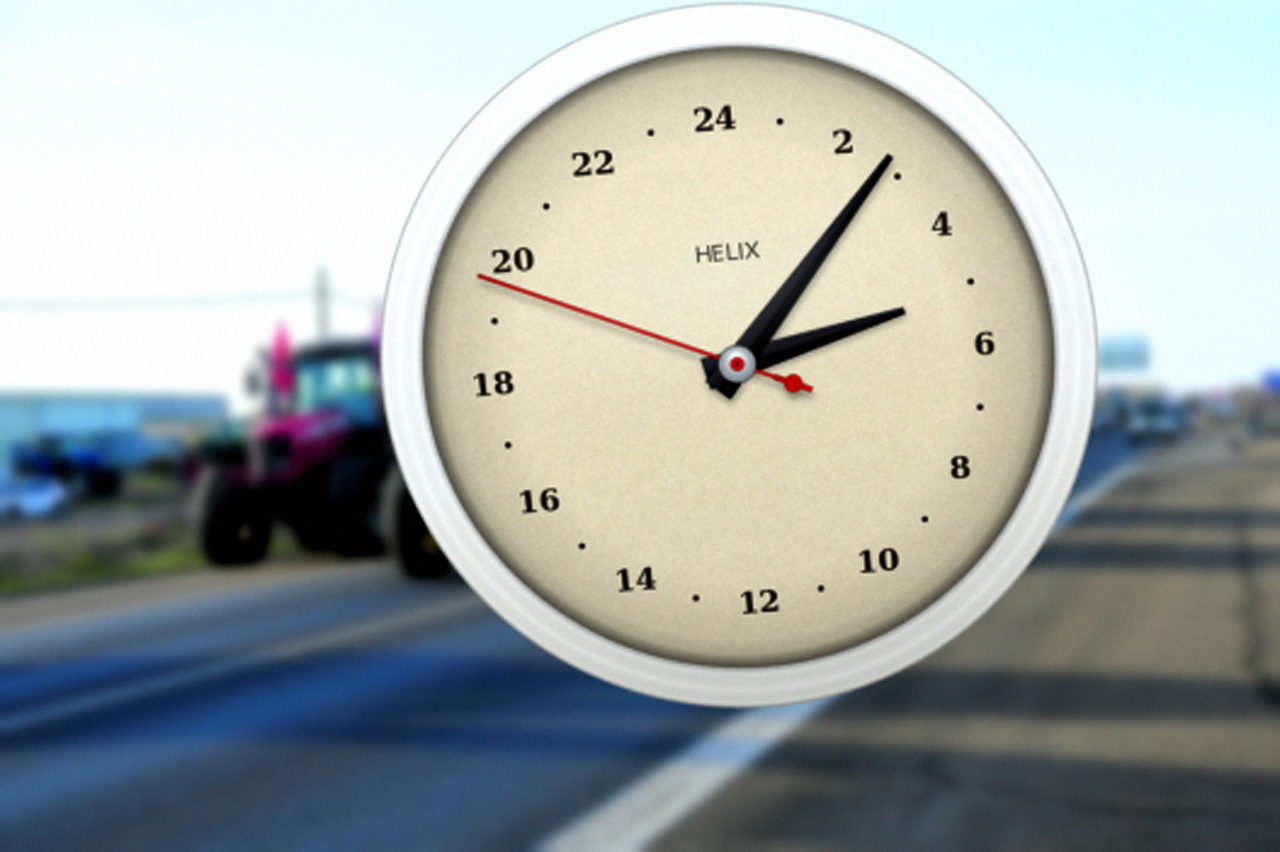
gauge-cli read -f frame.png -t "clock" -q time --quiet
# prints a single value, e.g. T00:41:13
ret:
T05:06:49
